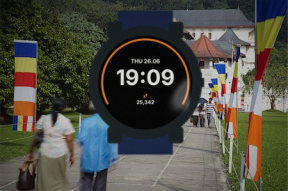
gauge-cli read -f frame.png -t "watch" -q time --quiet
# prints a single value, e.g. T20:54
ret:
T19:09
